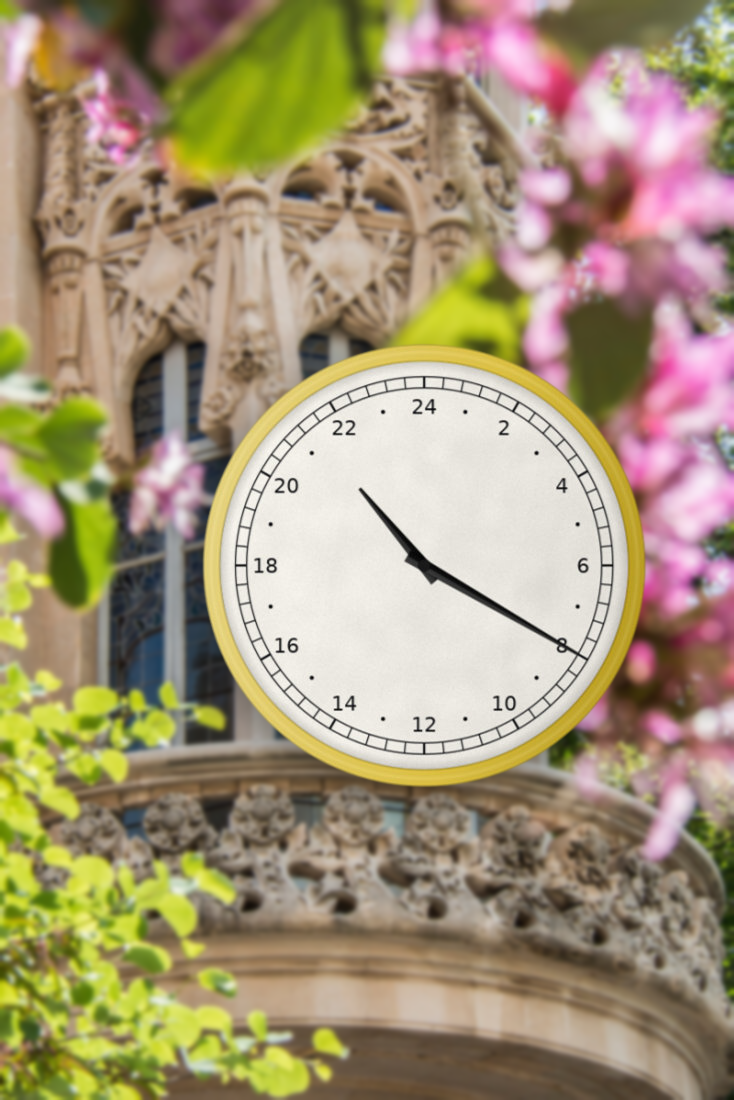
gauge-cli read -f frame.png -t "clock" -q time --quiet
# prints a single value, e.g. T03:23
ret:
T21:20
